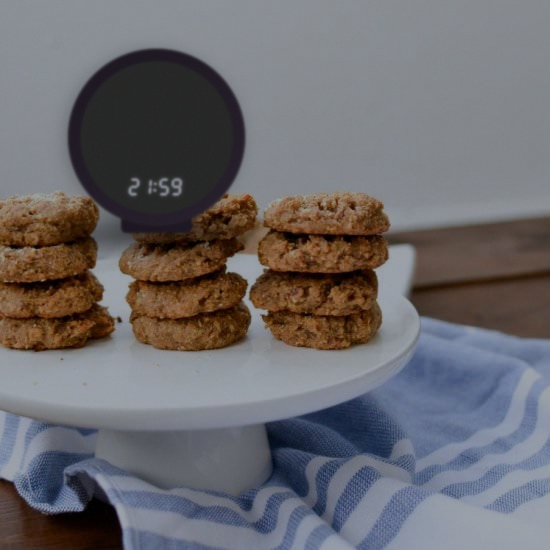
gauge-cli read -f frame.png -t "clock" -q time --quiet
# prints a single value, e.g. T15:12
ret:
T21:59
